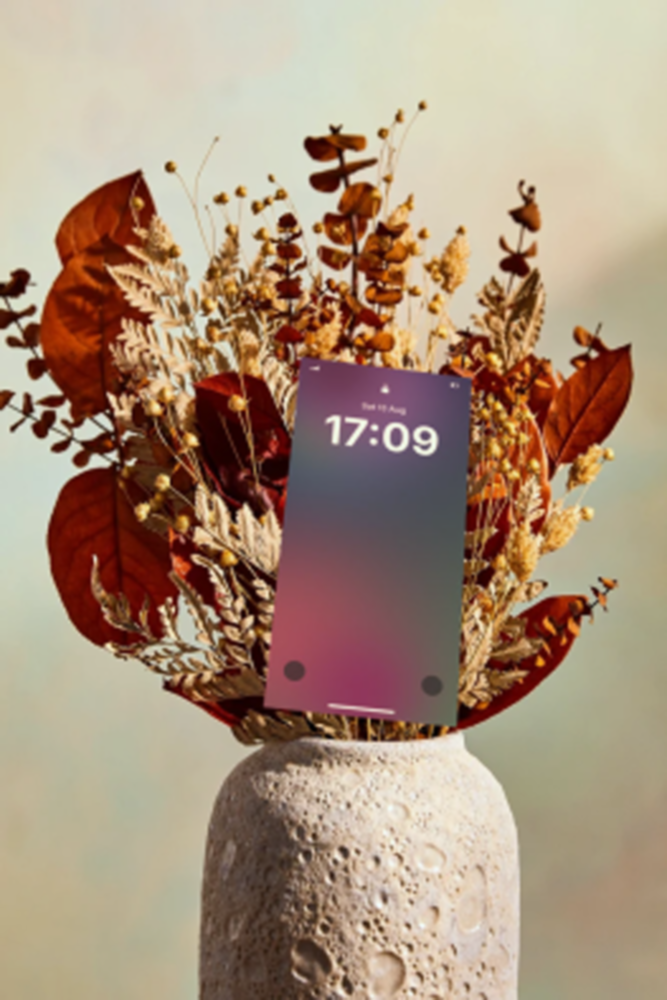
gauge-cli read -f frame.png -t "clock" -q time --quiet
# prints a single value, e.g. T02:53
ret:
T17:09
